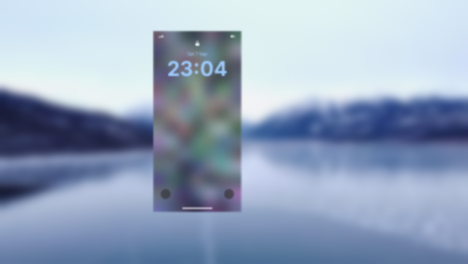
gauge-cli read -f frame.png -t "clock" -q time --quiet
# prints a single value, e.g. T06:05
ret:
T23:04
